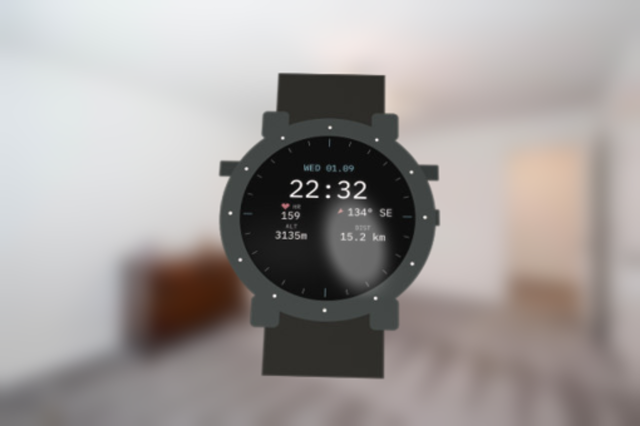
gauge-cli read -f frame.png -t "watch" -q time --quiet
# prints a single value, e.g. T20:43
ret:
T22:32
